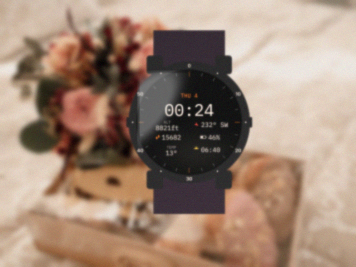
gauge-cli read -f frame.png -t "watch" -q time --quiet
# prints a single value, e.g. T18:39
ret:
T00:24
